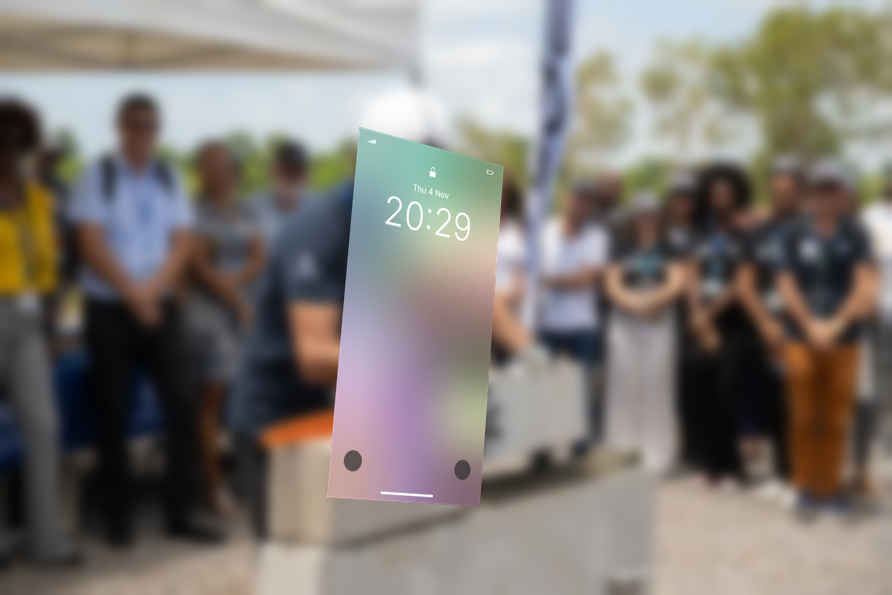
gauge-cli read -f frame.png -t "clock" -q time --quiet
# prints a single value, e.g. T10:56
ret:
T20:29
